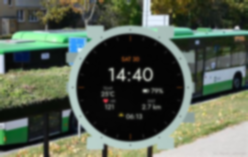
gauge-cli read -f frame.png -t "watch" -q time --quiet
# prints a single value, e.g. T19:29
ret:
T14:40
